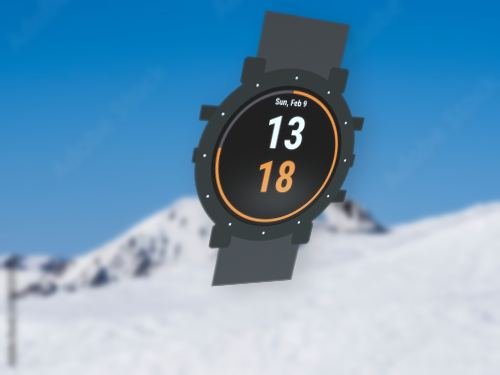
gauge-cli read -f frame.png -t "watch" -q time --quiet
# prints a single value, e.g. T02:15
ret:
T13:18
